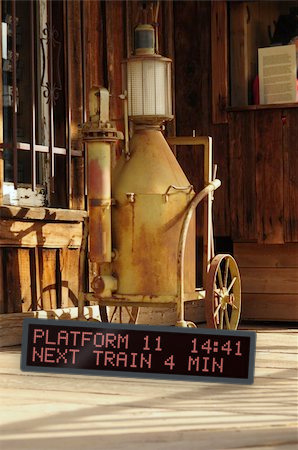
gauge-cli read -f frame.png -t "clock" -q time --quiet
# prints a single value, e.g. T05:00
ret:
T14:41
